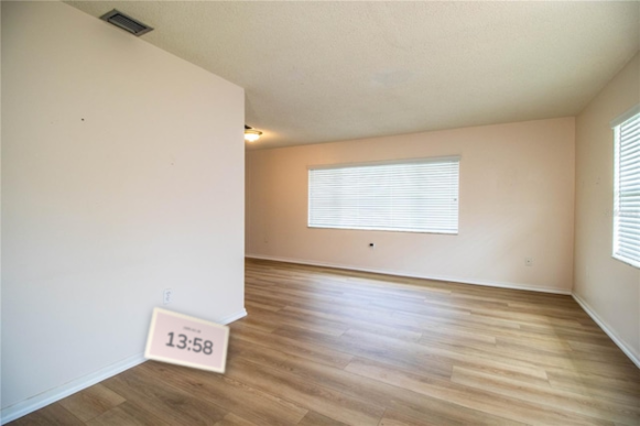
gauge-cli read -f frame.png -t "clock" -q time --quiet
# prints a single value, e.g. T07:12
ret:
T13:58
